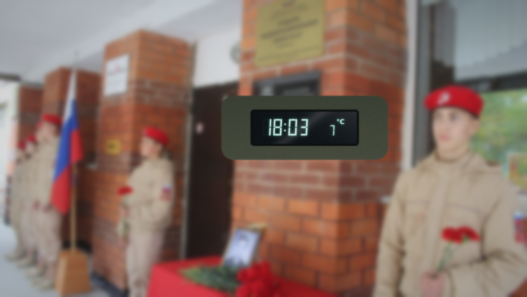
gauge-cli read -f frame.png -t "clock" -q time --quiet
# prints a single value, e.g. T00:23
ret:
T18:03
